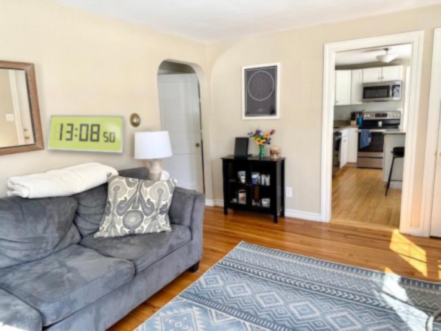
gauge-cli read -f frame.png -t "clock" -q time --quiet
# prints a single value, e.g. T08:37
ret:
T13:08
